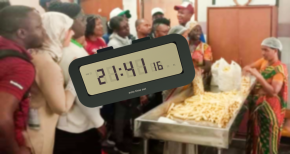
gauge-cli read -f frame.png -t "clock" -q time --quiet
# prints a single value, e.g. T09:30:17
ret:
T21:41:16
